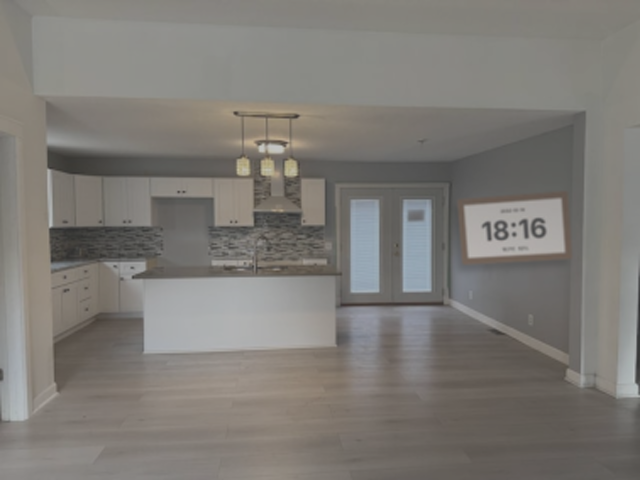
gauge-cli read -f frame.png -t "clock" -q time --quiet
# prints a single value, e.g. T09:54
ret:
T18:16
